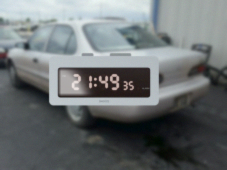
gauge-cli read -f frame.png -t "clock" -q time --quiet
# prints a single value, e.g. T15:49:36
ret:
T21:49:35
